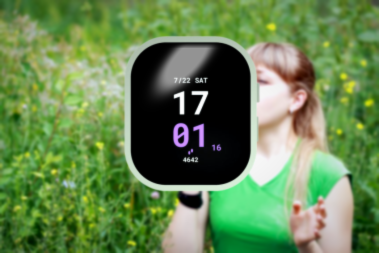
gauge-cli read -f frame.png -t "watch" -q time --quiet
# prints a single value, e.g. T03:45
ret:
T17:01
